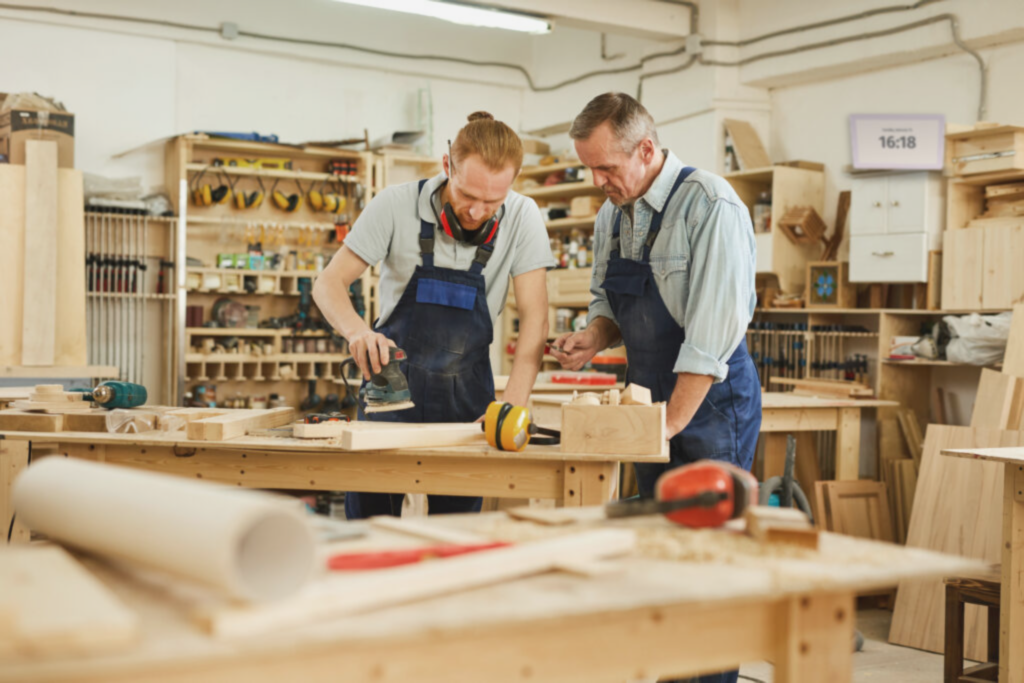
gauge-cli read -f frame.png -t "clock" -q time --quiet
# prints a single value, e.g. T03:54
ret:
T16:18
